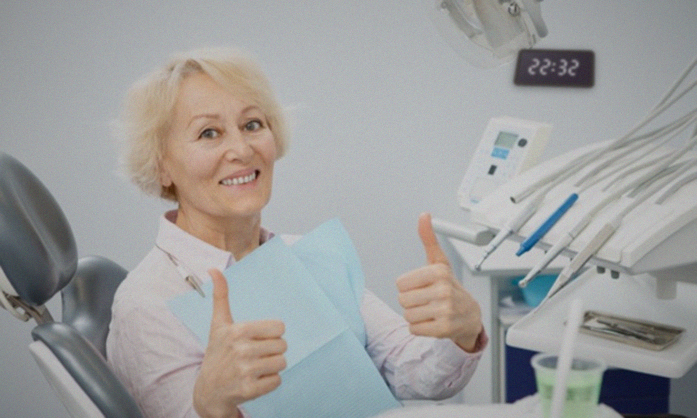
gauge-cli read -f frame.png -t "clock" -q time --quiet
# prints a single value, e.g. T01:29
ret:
T22:32
